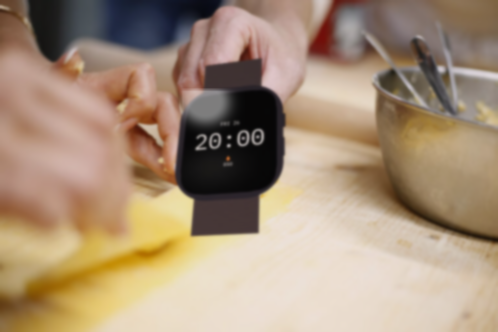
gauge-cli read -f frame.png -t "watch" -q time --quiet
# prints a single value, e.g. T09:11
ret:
T20:00
